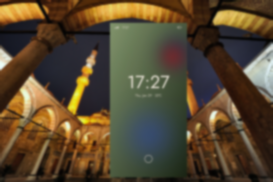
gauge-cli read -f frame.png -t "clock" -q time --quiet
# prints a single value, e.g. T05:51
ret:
T17:27
